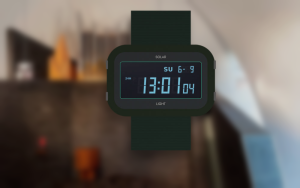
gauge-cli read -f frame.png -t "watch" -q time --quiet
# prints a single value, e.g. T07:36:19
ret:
T13:01:04
